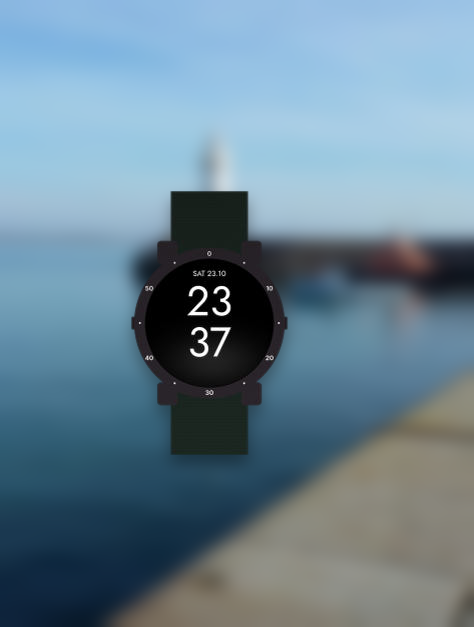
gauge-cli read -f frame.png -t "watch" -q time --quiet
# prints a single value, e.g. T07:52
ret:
T23:37
